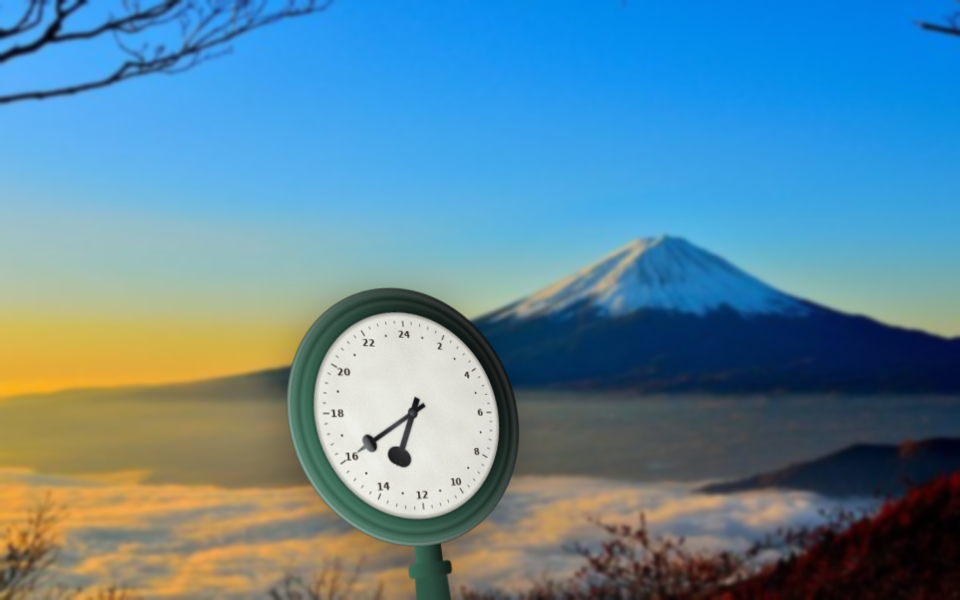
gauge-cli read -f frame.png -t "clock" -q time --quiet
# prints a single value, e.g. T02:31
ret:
T13:40
